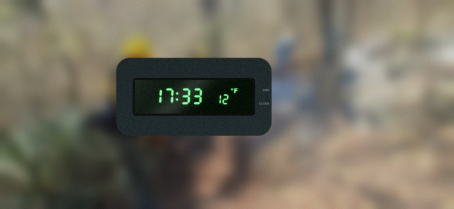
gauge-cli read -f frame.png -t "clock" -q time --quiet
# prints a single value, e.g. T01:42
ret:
T17:33
